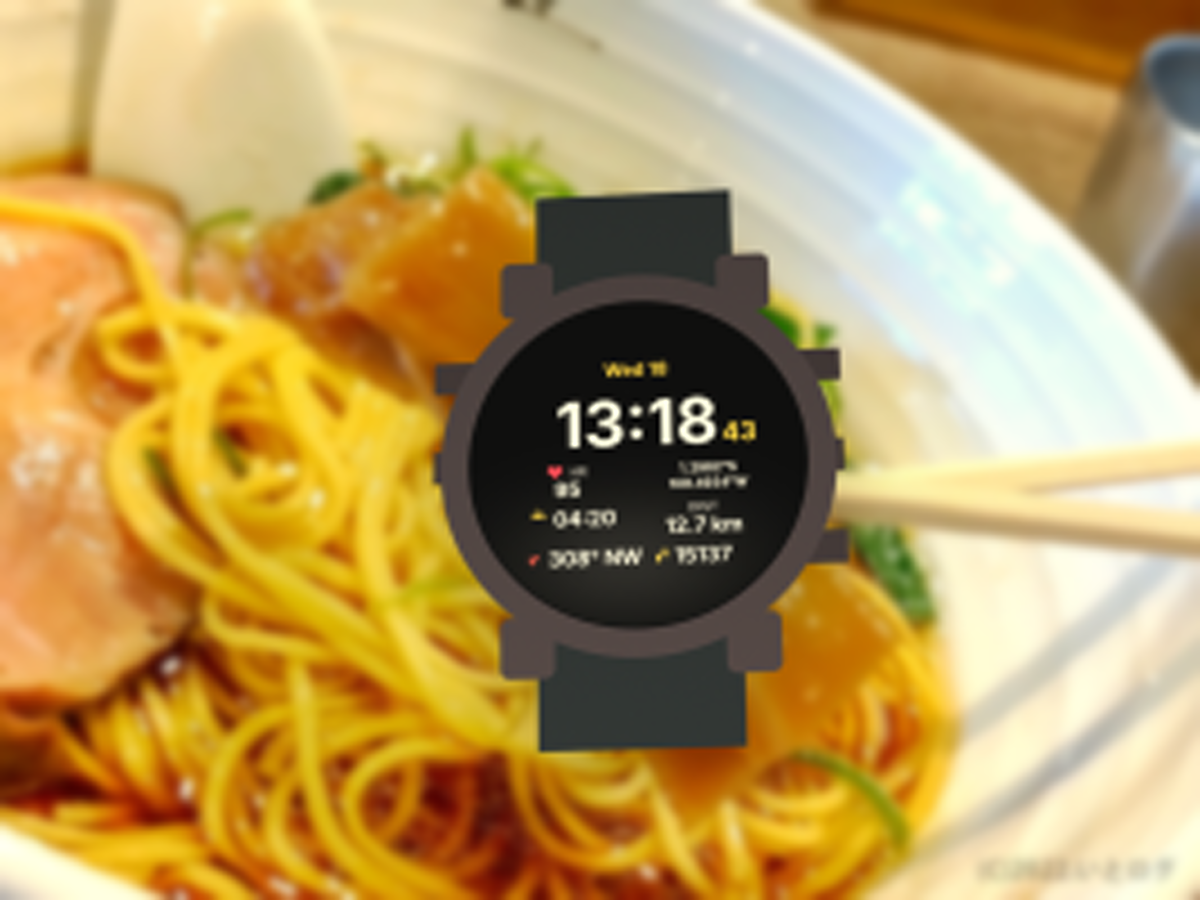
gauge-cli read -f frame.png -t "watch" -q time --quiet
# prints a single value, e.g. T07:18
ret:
T13:18
